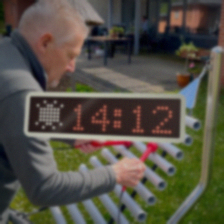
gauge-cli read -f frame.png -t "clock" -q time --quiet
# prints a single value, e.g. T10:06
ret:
T14:12
